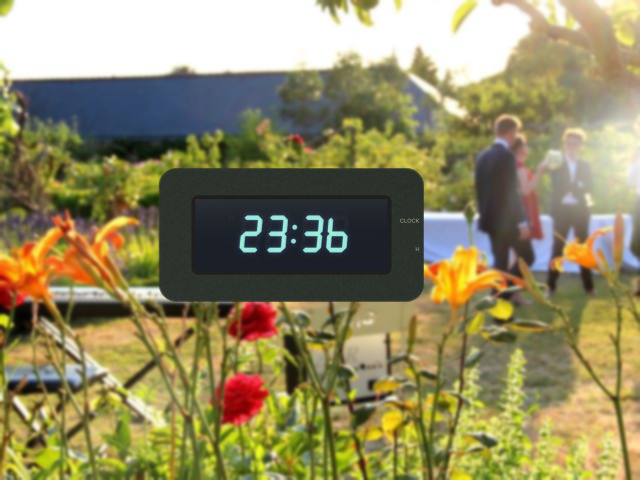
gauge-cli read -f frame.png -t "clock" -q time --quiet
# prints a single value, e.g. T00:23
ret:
T23:36
